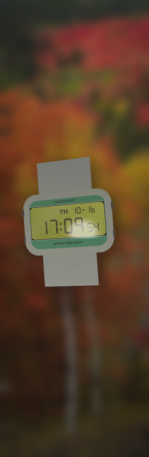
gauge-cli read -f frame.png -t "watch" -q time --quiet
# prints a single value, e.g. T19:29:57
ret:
T17:09:54
